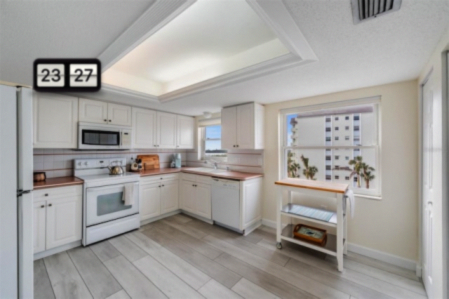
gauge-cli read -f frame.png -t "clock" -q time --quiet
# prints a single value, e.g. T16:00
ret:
T23:27
